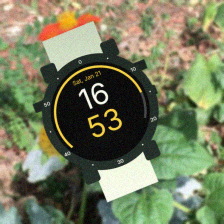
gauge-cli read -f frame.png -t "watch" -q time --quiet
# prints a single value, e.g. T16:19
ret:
T16:53
